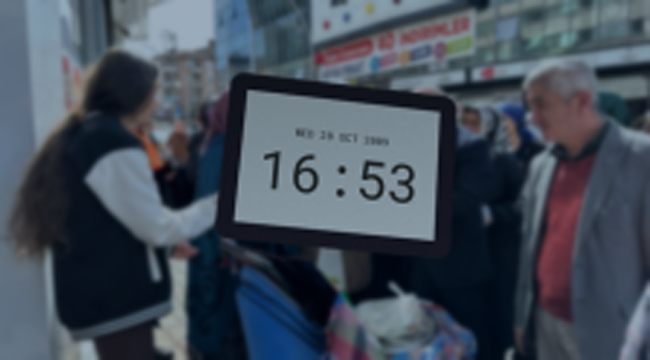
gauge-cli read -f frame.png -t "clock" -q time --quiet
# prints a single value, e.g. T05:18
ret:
T16:53
